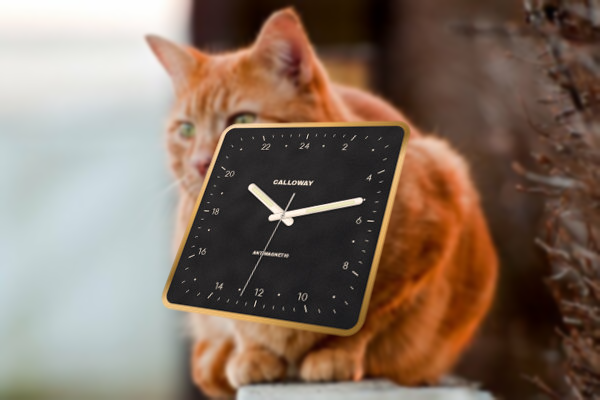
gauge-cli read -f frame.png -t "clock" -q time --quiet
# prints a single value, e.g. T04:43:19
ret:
T20:12:32
